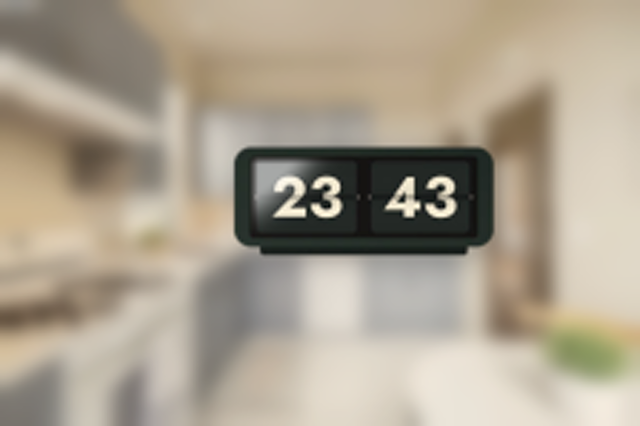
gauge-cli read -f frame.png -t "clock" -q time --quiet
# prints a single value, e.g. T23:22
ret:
T23:43
